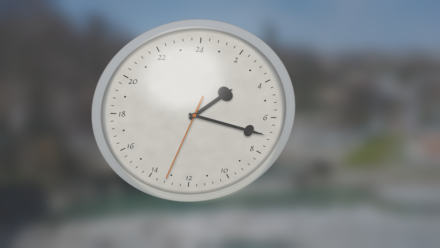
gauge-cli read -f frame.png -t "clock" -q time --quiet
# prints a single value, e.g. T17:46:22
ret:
T03:17:33
